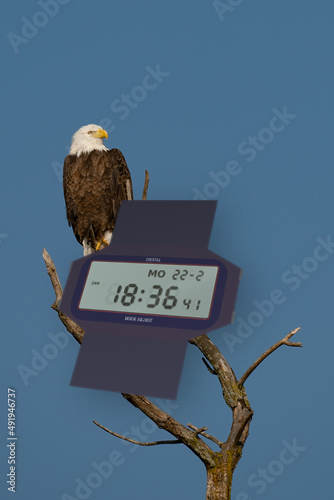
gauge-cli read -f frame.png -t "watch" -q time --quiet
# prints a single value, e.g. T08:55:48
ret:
T18:36:41
